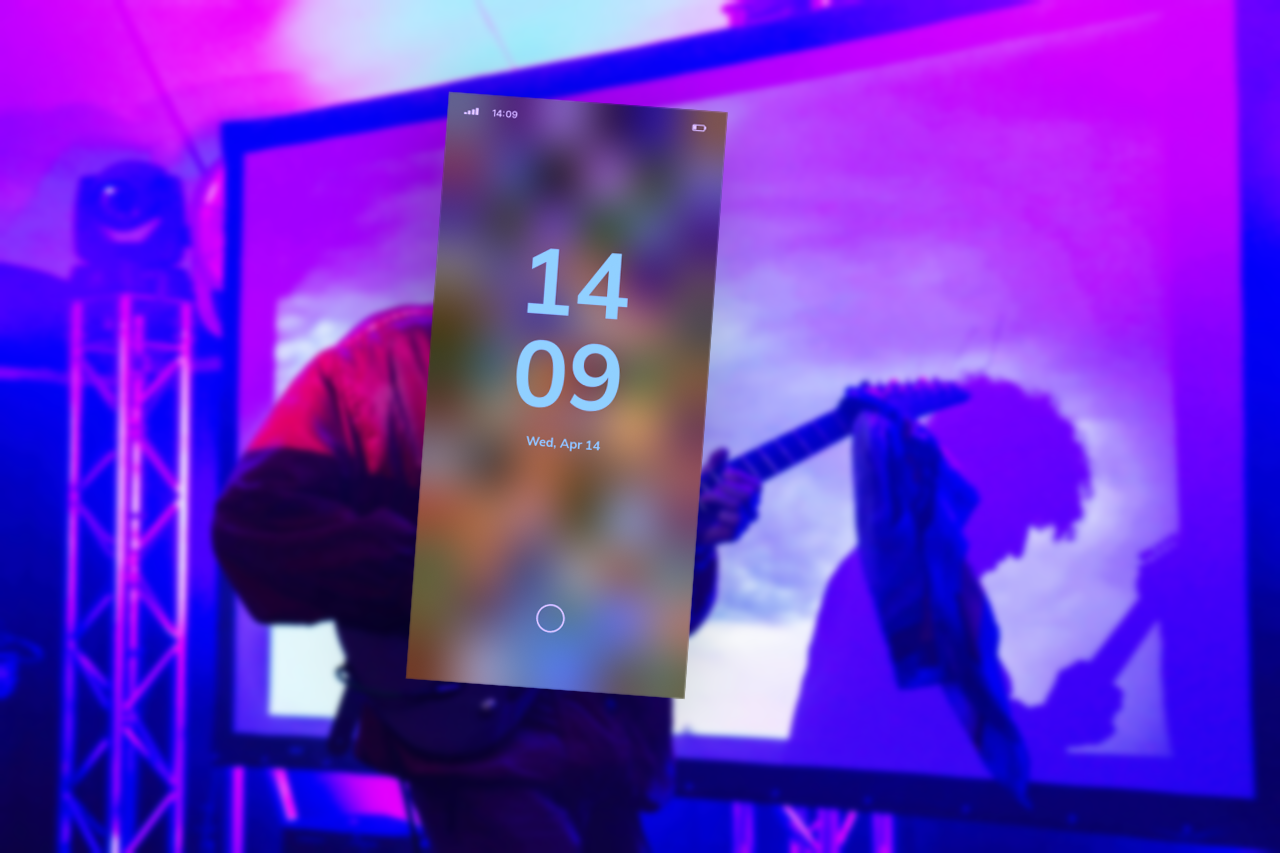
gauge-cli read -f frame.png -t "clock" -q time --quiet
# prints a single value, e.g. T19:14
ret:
T14:09
